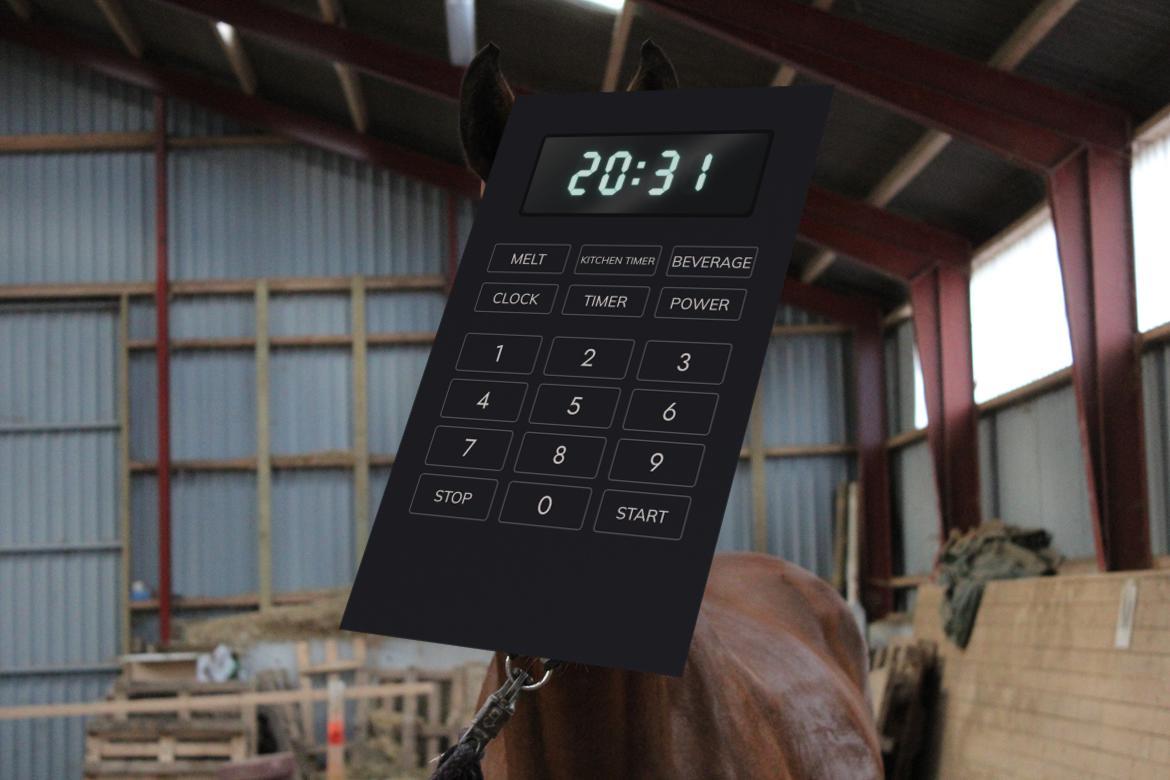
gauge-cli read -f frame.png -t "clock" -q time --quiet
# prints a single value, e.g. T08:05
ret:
T20:31
